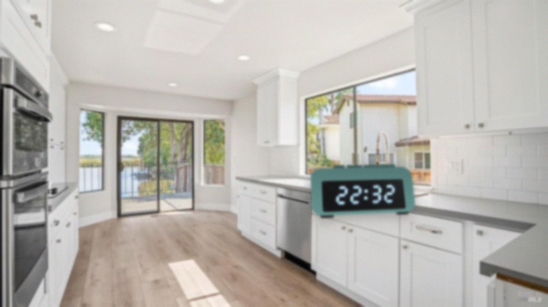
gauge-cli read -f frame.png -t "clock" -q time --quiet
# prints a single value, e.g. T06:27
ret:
T22:32
